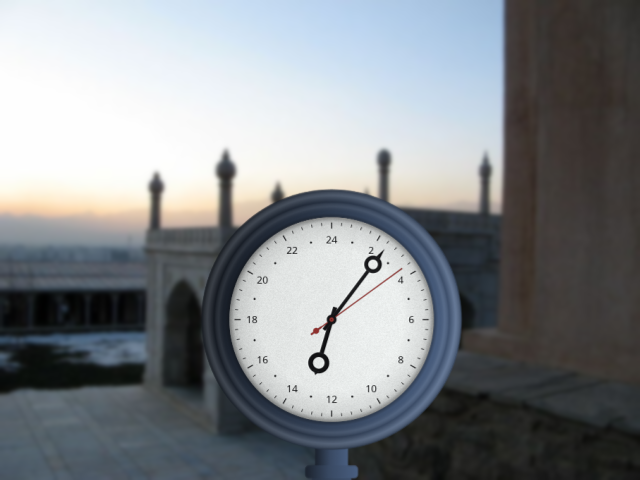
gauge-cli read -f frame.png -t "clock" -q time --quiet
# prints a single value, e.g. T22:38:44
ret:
T13:06:09
